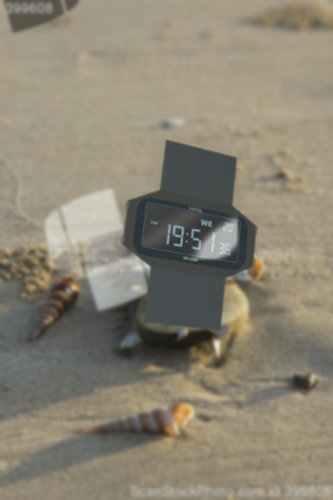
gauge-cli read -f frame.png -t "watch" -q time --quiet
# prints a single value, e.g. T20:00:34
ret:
T19:51:36
